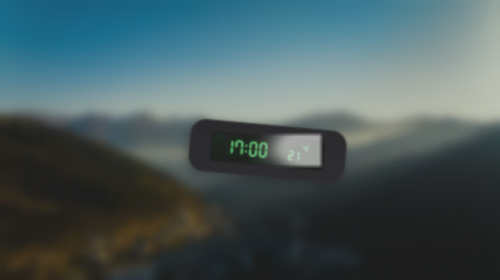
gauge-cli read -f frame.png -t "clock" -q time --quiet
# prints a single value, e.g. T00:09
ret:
T17:00
